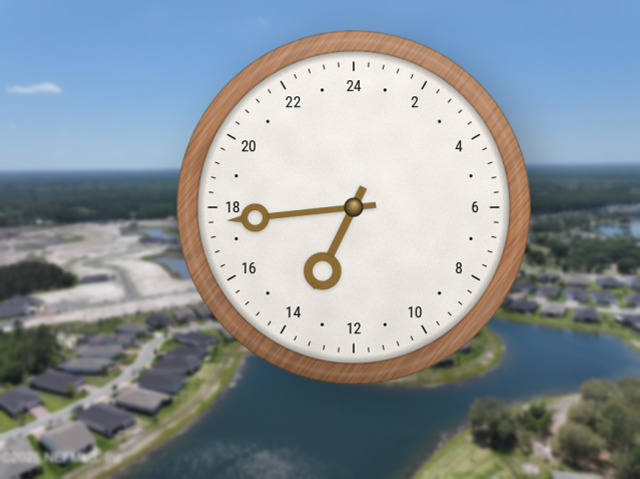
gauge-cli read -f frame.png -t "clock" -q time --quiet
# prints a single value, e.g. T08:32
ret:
T13:44
